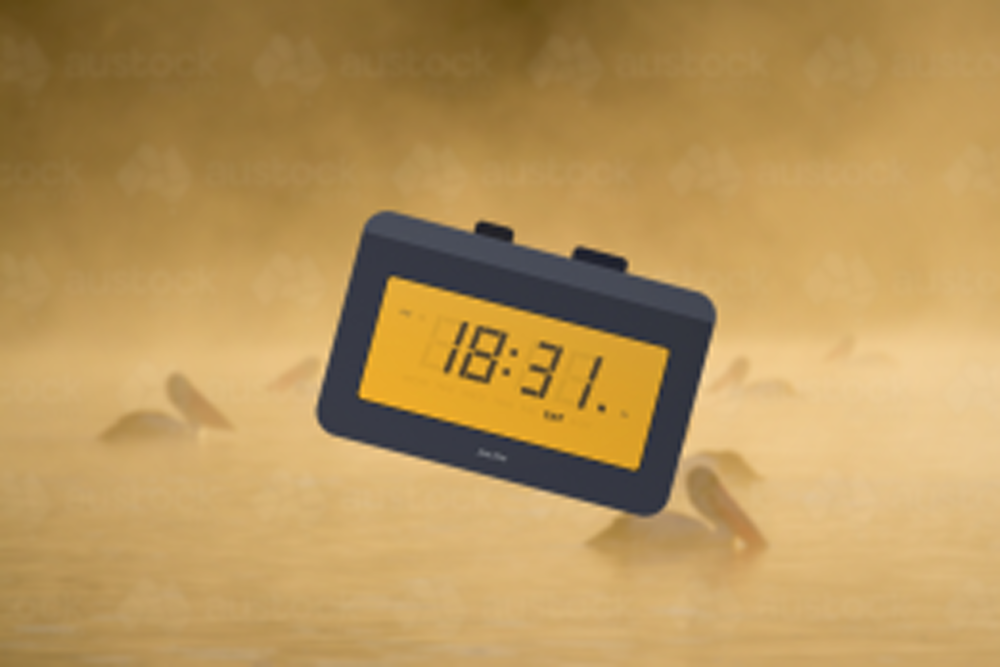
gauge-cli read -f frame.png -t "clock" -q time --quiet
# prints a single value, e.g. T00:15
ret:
T18:31
